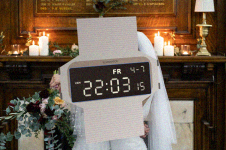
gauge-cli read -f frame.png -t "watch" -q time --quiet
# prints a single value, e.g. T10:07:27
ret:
T22:03:15
